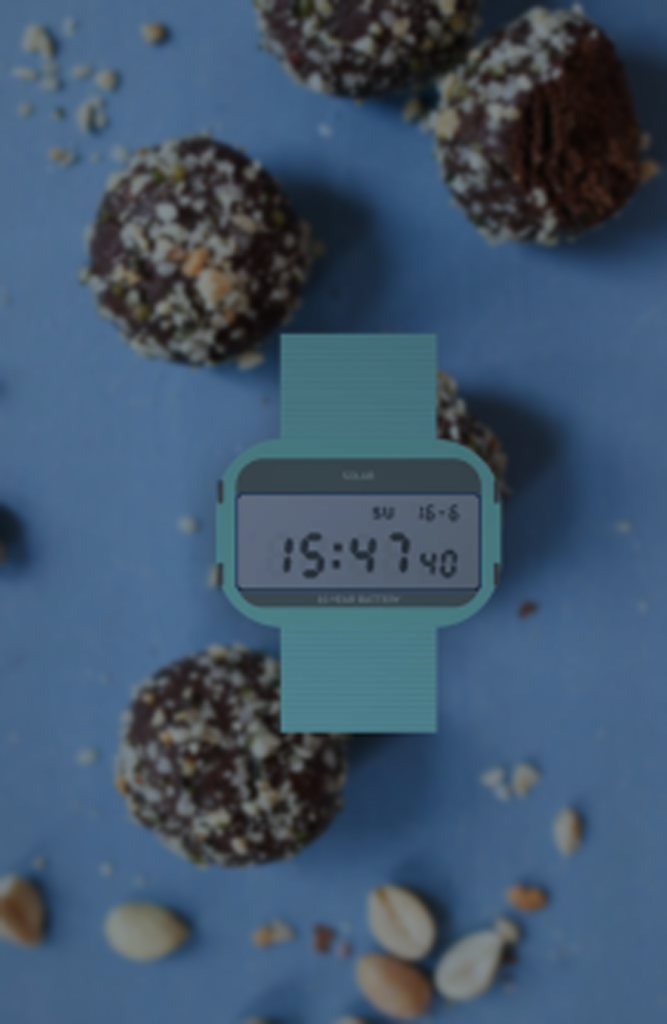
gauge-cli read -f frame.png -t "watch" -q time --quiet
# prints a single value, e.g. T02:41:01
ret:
T15:47:40
